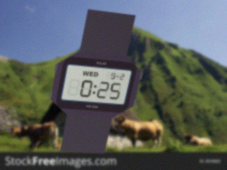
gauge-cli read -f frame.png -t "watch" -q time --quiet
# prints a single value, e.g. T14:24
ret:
T00:25
